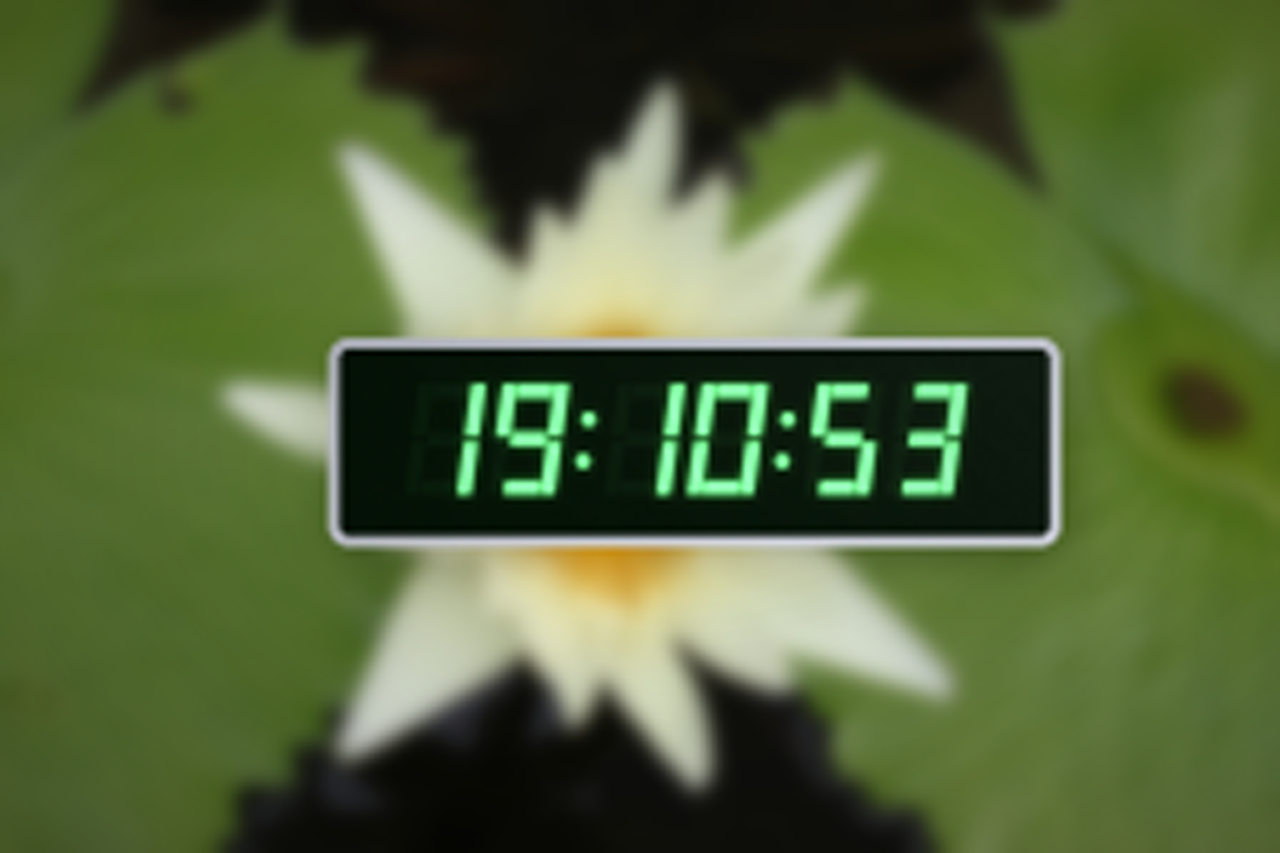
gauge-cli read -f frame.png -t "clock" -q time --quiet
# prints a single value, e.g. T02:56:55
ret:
T19:10:53
